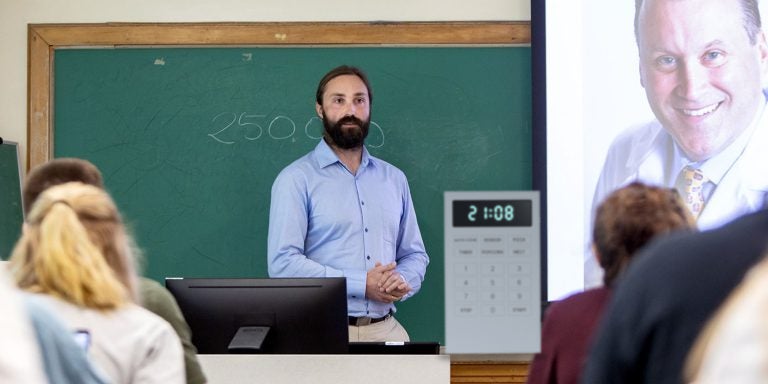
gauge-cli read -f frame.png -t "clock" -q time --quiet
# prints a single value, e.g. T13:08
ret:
T21:08
